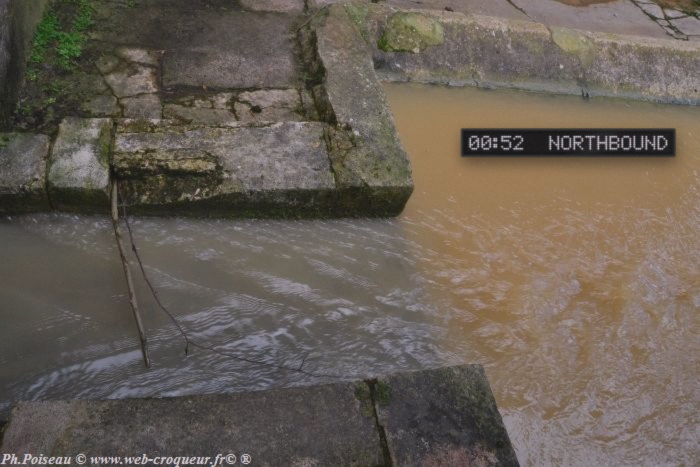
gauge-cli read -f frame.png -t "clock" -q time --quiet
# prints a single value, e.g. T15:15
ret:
T00:52
